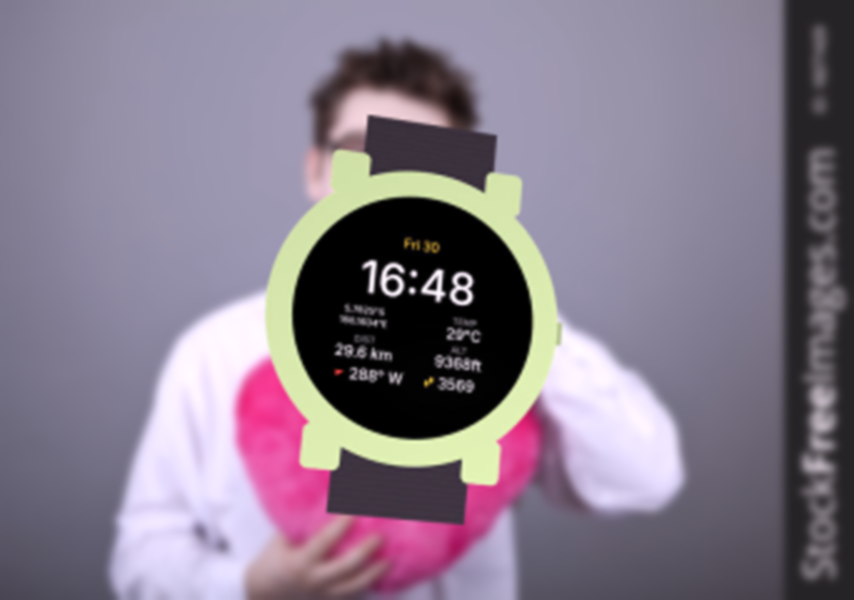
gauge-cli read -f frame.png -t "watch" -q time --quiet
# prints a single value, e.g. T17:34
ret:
T16:48
